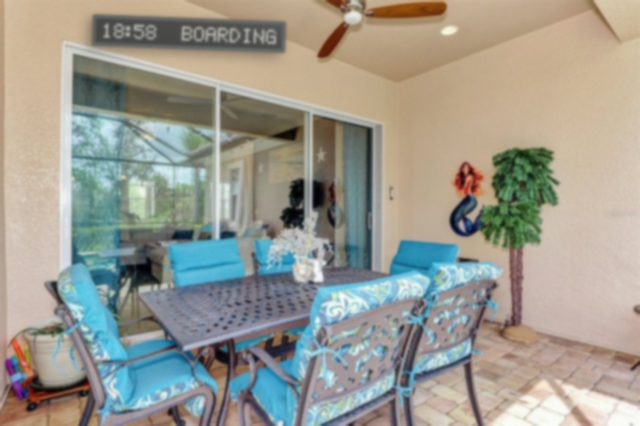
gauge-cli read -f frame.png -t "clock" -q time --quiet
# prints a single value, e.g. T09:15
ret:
T18:58
